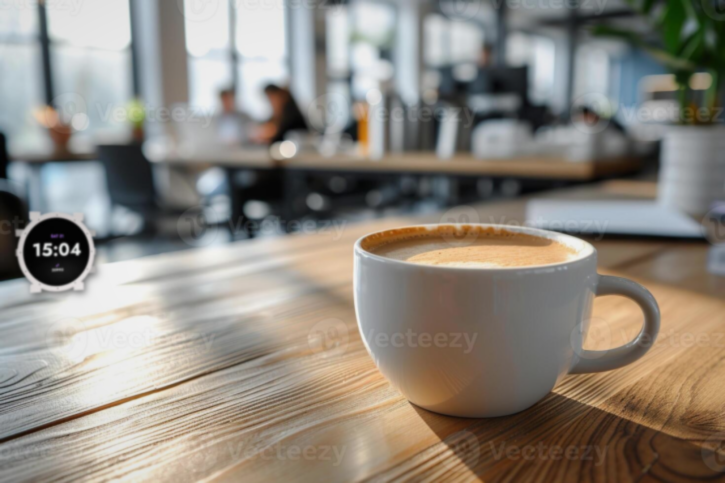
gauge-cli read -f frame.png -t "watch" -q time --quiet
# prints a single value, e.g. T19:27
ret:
T15:04
